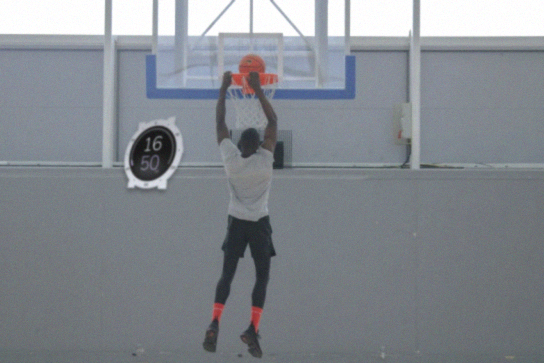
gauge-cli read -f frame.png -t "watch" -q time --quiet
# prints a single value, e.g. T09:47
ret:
T16:50
